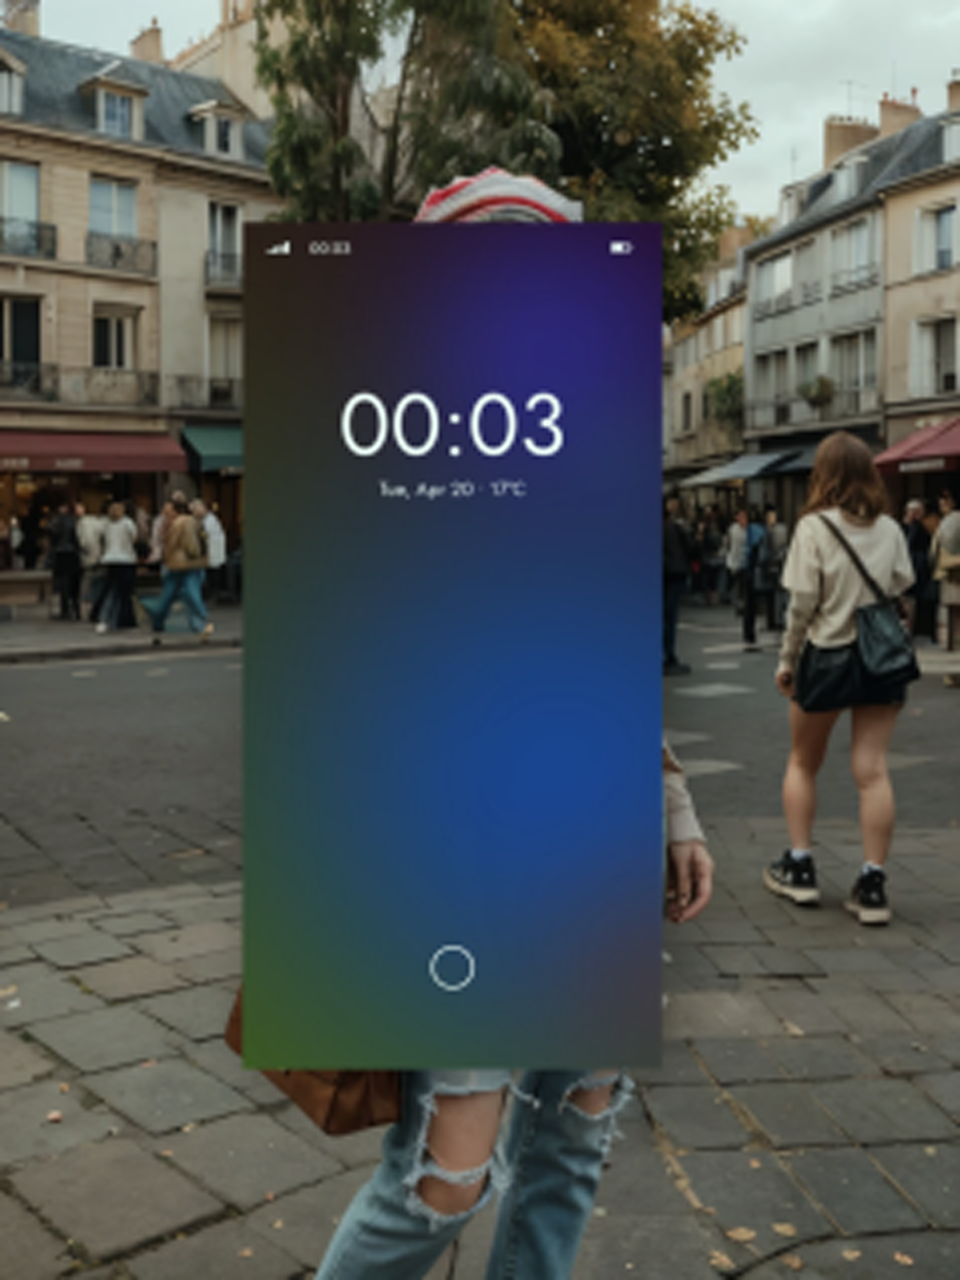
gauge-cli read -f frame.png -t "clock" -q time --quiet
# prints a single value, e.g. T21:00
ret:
T00:03
